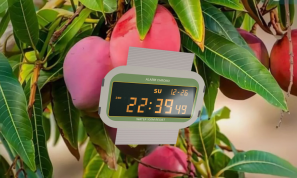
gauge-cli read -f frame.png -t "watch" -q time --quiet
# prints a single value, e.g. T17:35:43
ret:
T22:39:49
